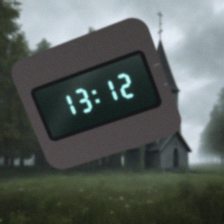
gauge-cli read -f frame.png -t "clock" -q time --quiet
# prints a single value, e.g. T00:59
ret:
T13:12
